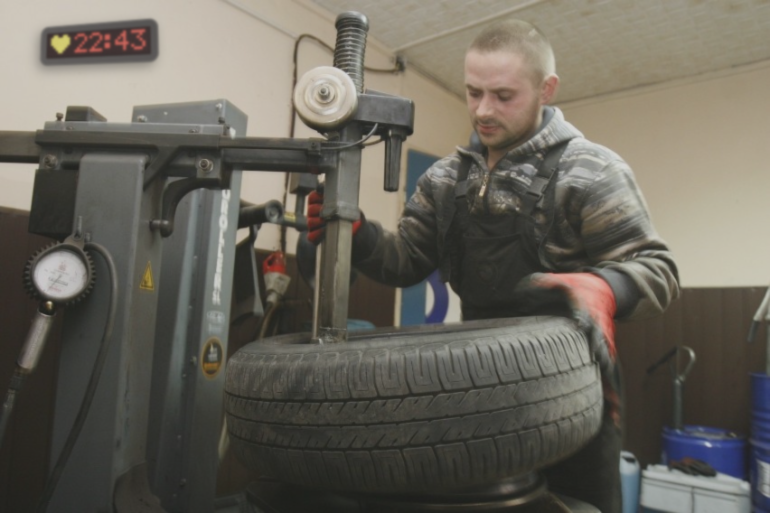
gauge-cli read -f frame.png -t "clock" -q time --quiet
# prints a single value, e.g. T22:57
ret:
T22:43
